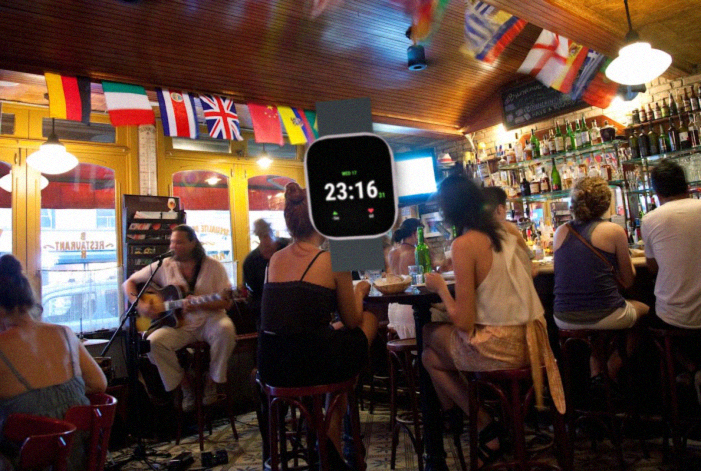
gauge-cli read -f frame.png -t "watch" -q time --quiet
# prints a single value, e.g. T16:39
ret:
T23:16
